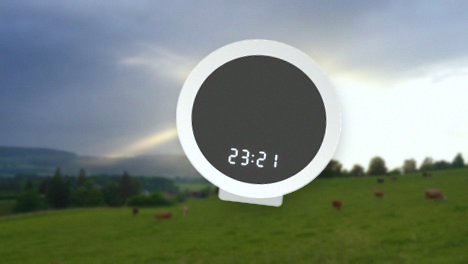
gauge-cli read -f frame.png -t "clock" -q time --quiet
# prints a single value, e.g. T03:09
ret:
T23:21
